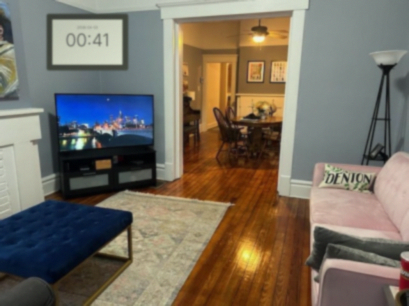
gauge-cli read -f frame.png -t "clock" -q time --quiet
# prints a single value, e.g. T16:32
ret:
T00:41
